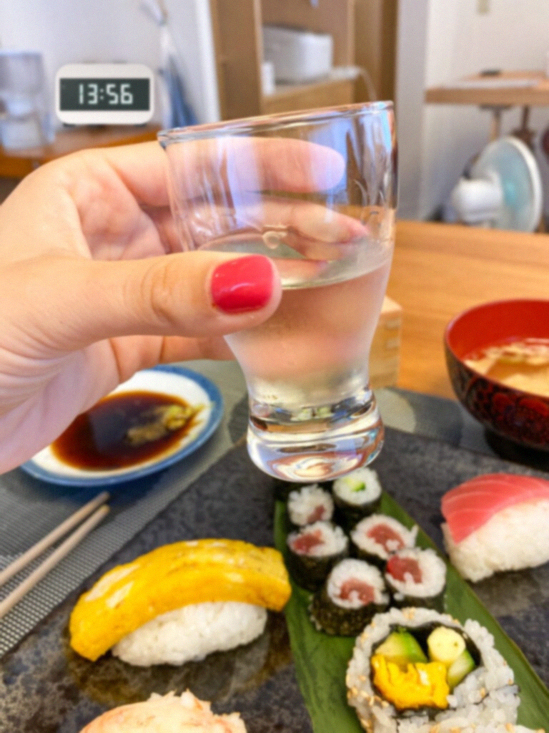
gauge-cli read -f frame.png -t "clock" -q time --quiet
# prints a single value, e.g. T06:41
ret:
T13:56
